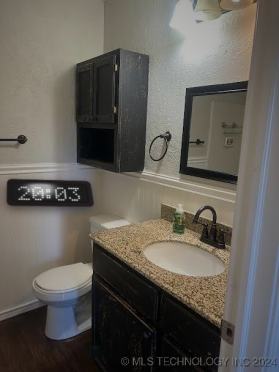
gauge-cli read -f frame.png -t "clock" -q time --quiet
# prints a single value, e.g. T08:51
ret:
T20:03
